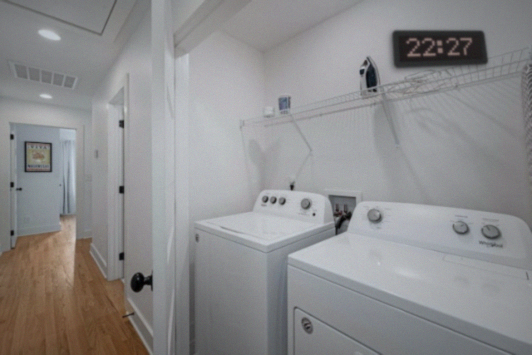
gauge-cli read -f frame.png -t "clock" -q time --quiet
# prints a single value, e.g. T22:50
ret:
T22:27
